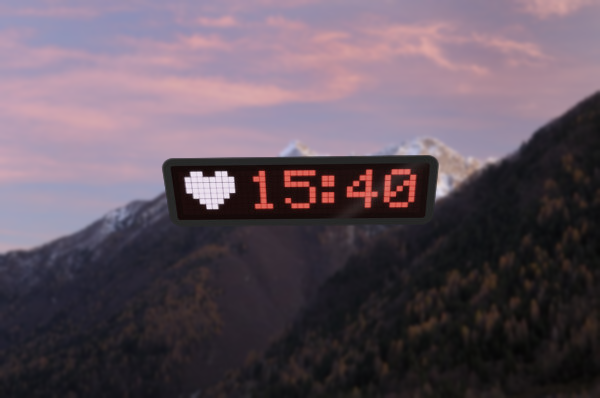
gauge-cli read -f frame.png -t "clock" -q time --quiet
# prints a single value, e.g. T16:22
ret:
T15:40
